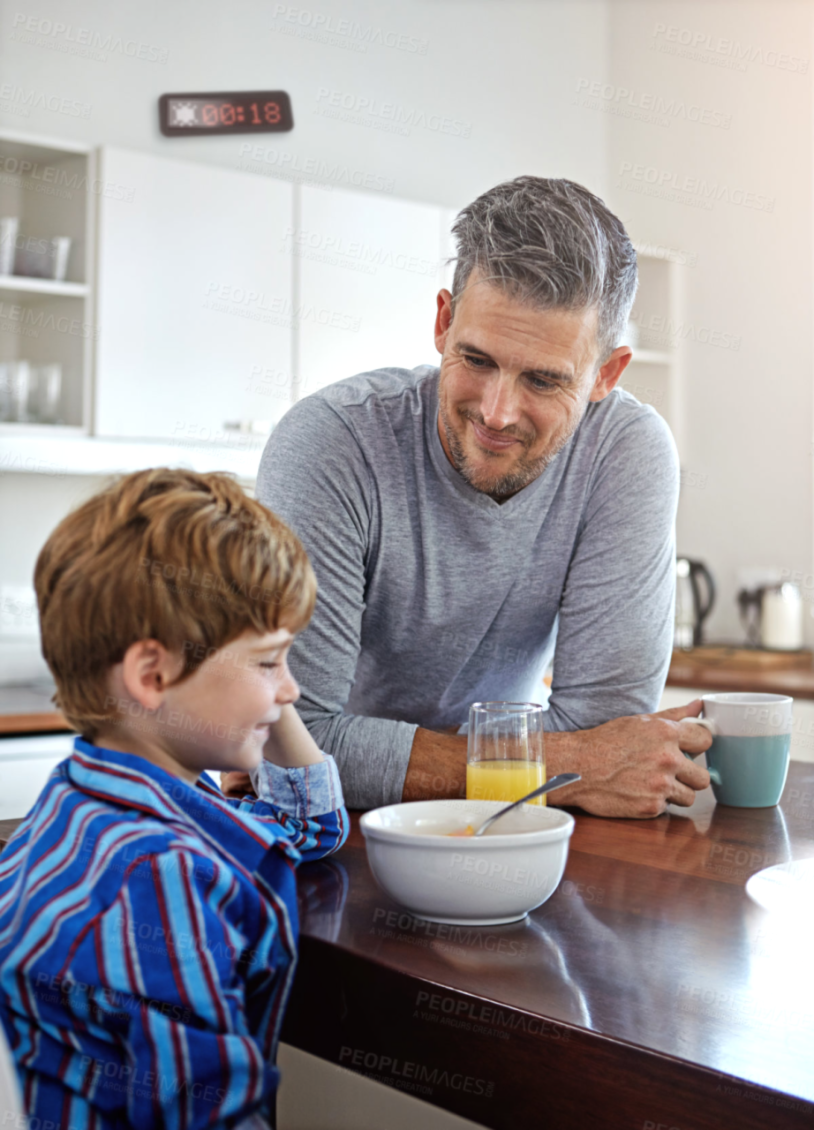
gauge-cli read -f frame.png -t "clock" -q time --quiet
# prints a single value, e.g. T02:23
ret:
T00:18
